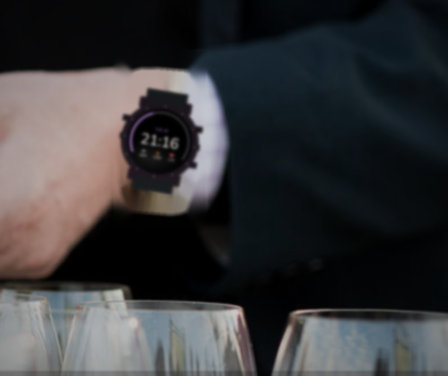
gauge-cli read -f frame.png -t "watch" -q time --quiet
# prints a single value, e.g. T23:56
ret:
T21:16
